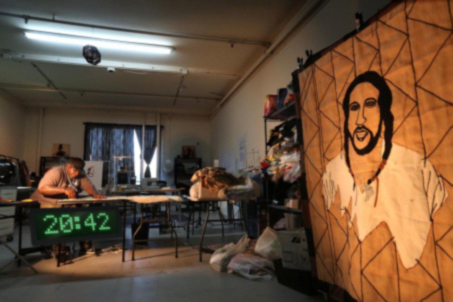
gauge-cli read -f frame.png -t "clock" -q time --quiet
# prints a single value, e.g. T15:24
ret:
T20:42
